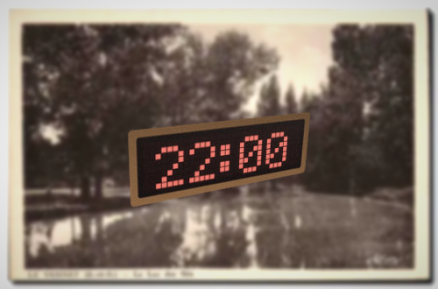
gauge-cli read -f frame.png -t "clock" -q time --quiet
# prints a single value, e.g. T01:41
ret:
T22:00
